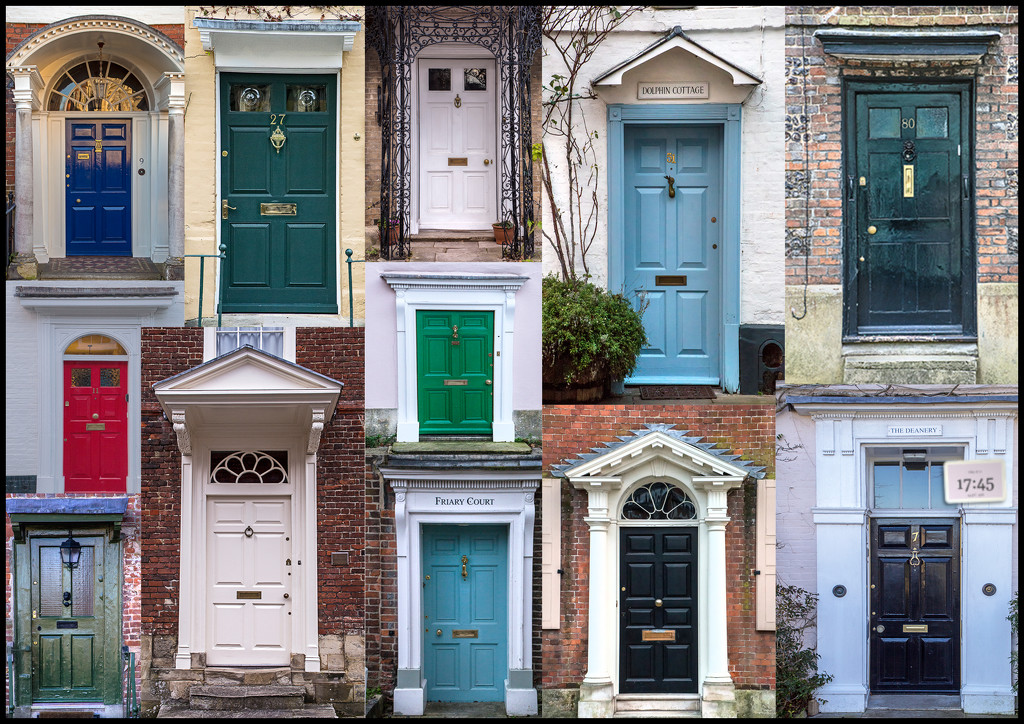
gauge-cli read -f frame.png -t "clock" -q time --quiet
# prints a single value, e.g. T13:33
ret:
T17:45
